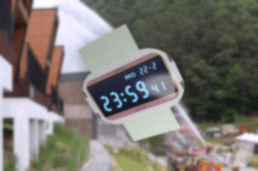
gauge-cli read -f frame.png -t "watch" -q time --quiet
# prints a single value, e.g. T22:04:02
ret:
T23:59:41
